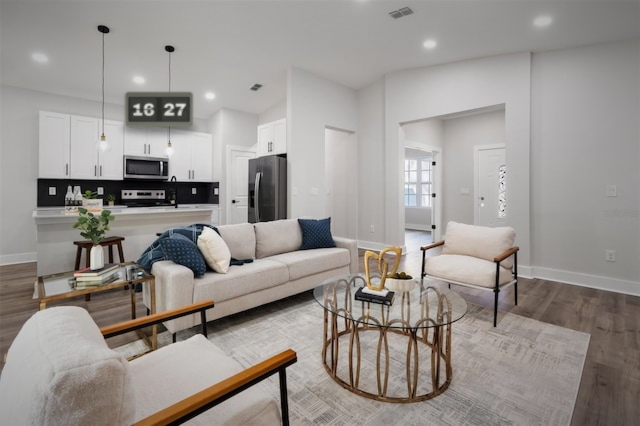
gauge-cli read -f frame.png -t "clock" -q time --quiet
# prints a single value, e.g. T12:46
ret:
T16:27
